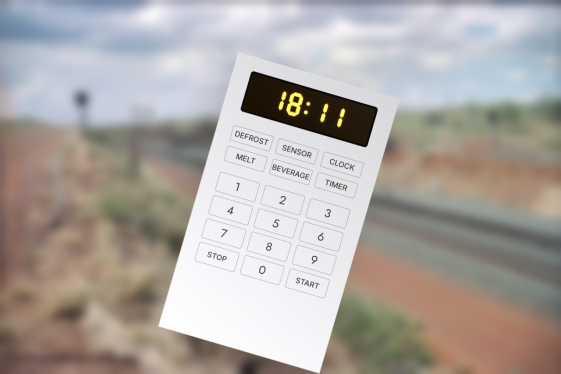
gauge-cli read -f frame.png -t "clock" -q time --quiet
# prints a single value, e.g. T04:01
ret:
T18:11
